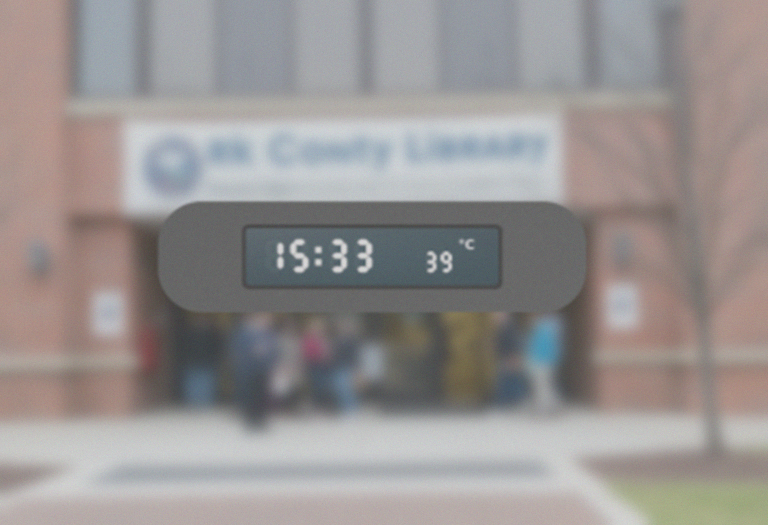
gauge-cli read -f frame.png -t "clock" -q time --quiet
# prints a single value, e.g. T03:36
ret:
T15:33
